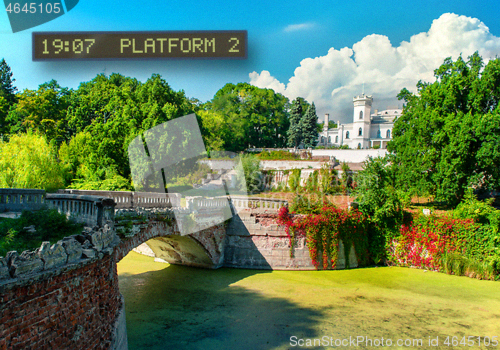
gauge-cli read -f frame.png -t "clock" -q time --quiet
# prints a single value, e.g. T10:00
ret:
T19:07
